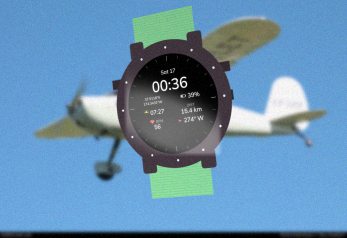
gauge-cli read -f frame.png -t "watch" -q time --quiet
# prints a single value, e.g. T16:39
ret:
T00:36
